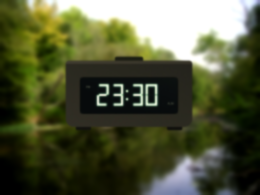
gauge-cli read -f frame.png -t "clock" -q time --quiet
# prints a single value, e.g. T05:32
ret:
T23:30
